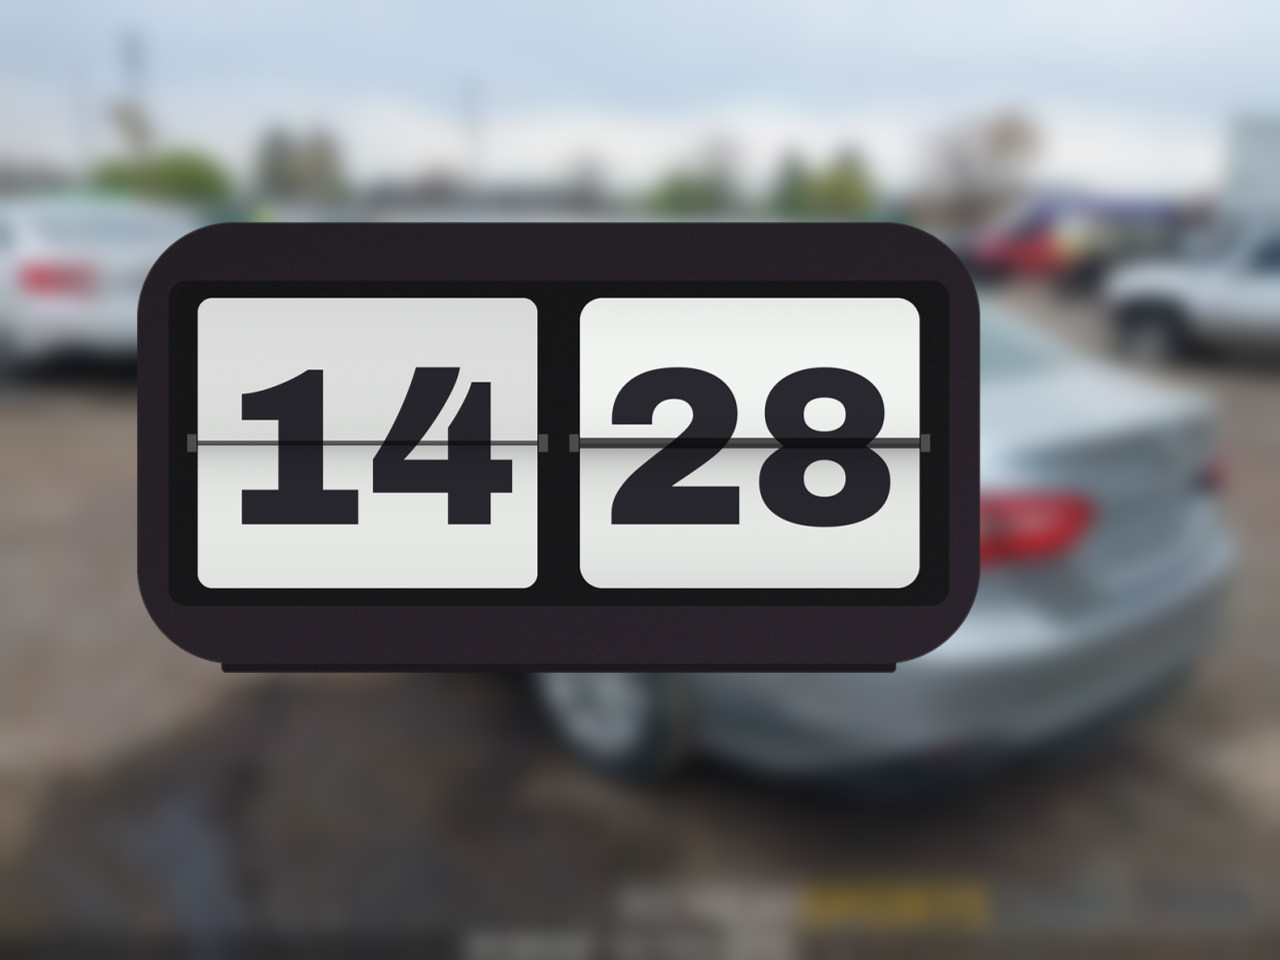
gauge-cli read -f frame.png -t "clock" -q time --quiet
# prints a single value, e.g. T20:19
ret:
T14:28
